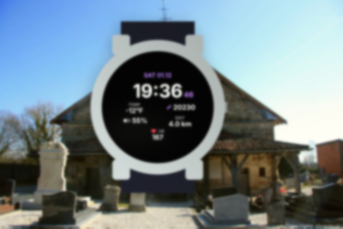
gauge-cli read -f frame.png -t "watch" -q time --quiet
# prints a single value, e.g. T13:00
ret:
T19:36
